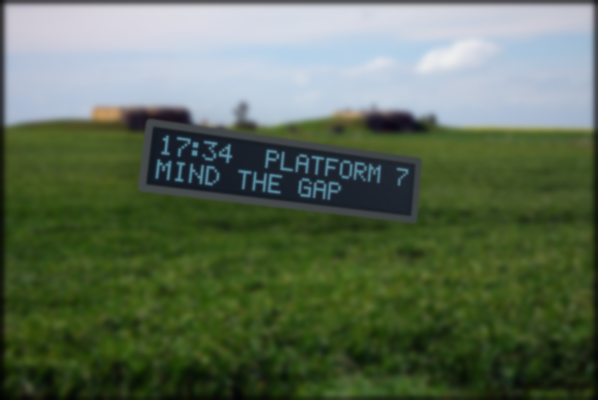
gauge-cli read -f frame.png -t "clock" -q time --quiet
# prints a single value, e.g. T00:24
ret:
T17:34
